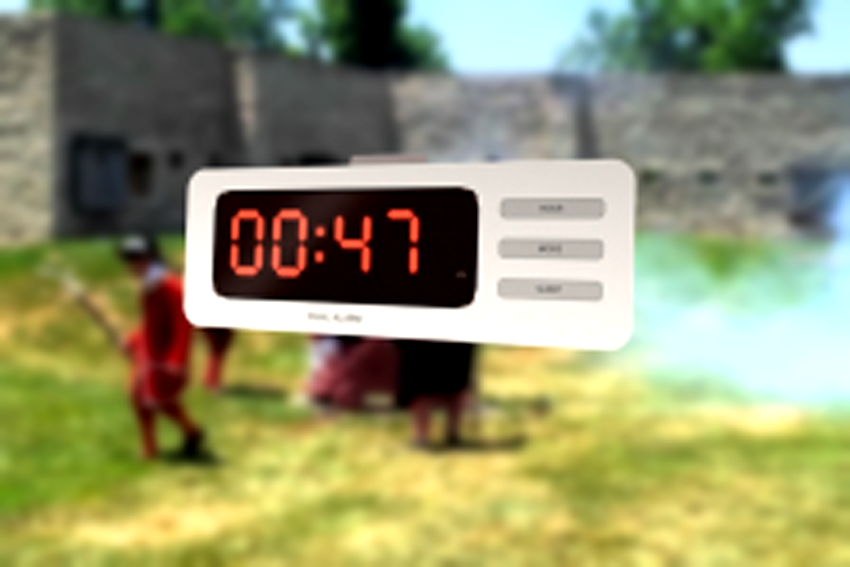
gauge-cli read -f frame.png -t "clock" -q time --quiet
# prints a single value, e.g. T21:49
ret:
T00:47
